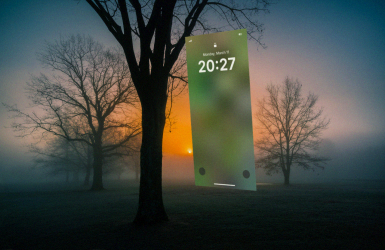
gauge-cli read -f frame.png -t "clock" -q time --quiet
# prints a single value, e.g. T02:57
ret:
T20:27
